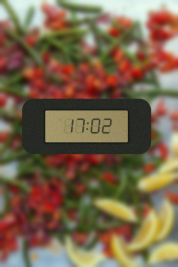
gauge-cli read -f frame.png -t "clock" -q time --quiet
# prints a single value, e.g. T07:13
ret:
T17:02
